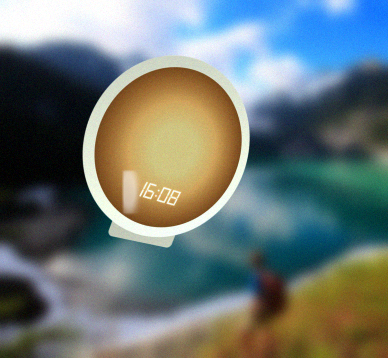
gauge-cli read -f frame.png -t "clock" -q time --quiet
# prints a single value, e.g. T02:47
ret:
T16:08
